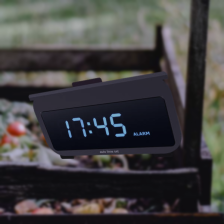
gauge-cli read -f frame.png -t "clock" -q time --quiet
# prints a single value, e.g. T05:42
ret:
T17:45
